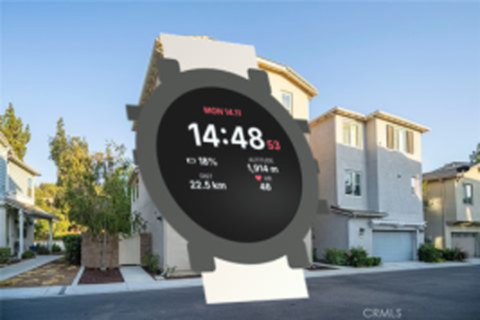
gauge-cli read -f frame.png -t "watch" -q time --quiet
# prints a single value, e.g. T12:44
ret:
T14:48
